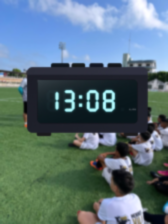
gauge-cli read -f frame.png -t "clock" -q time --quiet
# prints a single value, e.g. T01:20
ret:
T13:08
